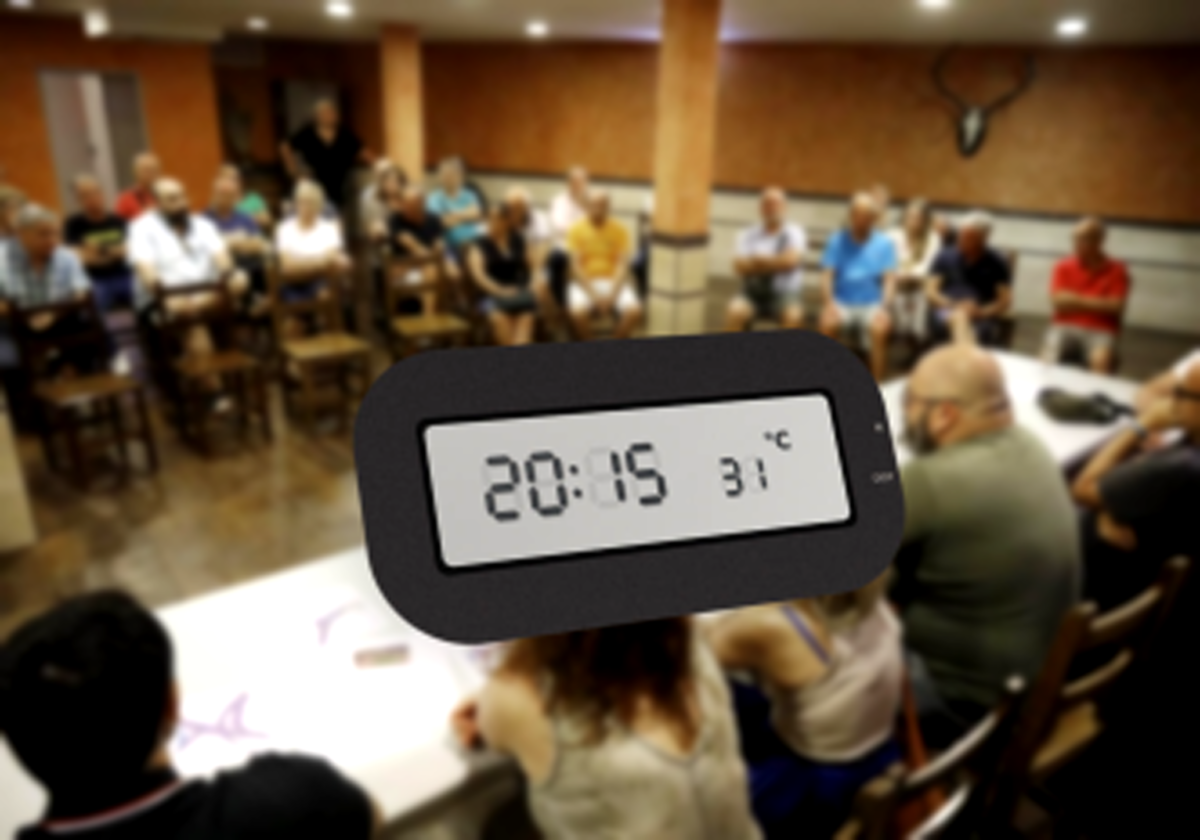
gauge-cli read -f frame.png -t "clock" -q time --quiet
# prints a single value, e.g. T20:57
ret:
T20:15
